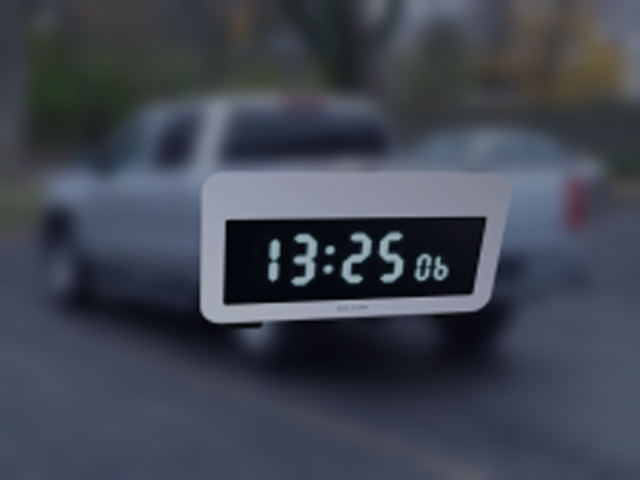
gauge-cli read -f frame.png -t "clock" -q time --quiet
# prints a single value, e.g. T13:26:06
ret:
T13:25:06
